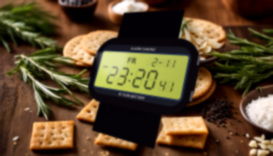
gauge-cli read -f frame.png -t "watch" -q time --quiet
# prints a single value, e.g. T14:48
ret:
T23:20
